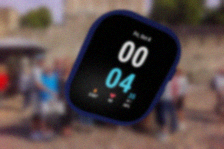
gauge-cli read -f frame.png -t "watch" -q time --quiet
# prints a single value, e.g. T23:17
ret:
T00:04
